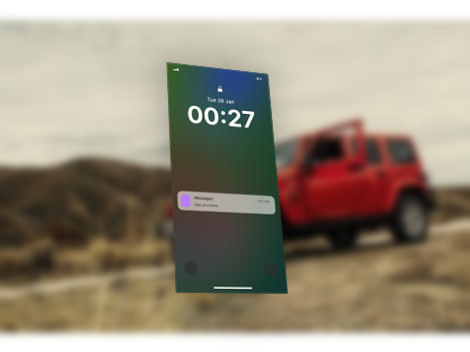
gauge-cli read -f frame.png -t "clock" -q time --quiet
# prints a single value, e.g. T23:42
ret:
T00:27
